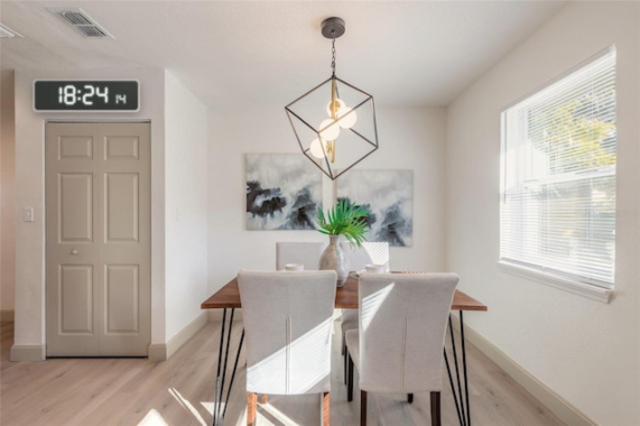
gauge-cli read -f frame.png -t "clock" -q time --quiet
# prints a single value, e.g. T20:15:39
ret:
T18:24:14
